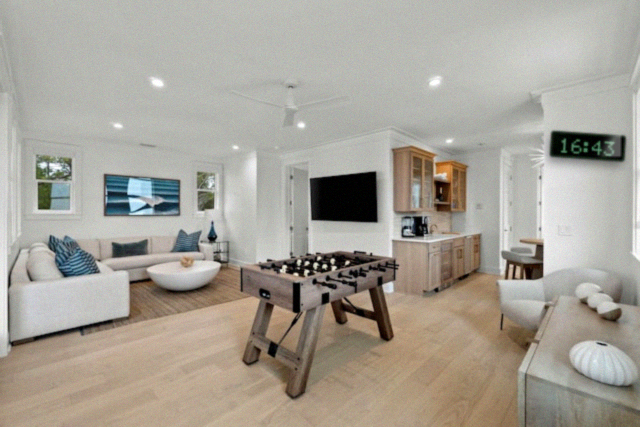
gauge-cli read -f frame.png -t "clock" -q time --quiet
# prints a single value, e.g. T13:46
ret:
T16:43
